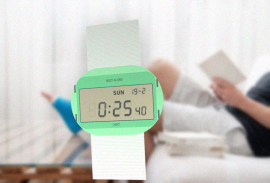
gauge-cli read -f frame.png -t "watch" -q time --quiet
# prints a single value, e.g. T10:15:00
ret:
T00:25:40
